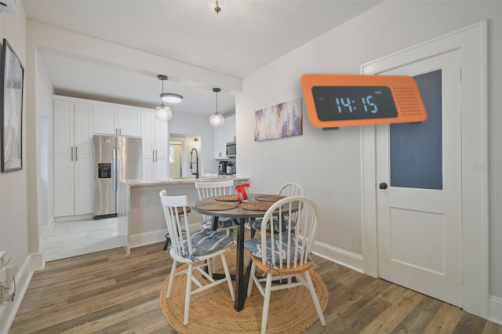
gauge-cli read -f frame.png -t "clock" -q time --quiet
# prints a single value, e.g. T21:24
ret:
T14:15
